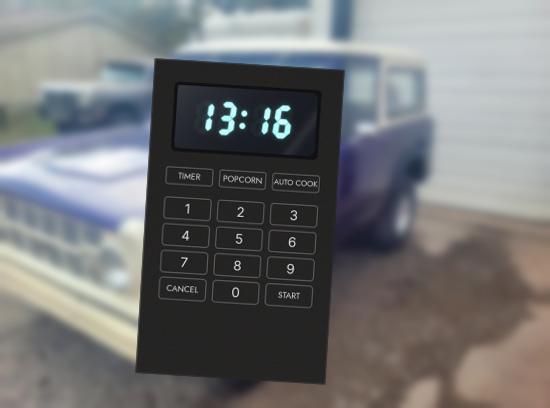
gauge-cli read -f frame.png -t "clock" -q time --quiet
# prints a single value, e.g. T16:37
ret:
T13:16
